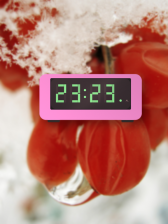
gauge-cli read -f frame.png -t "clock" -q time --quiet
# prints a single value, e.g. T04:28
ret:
T23:23
